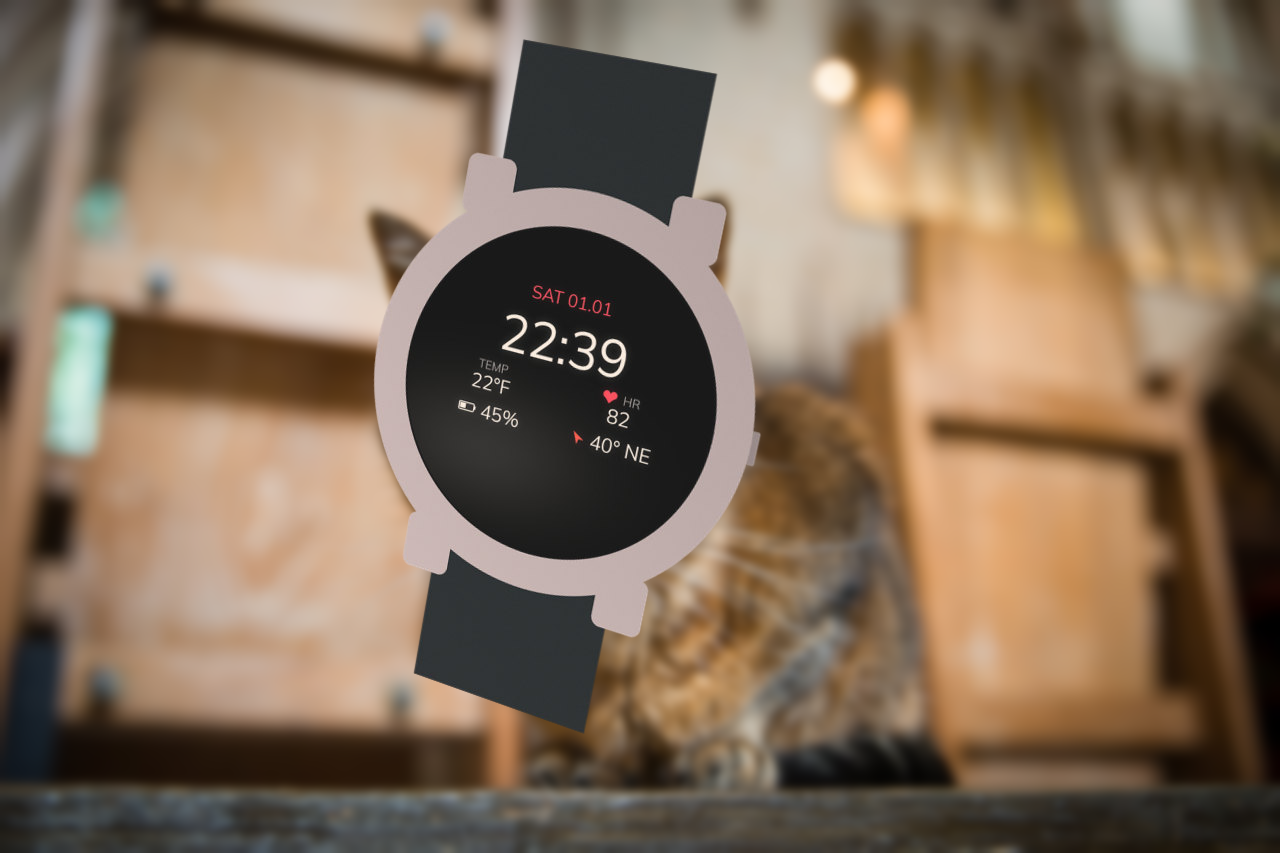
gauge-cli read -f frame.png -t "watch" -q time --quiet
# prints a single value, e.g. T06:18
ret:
T22:39
